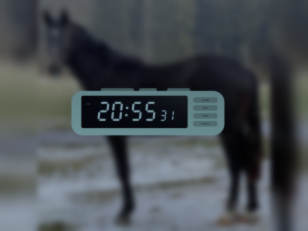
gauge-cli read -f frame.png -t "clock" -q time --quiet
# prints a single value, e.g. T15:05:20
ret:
T20:55:31
